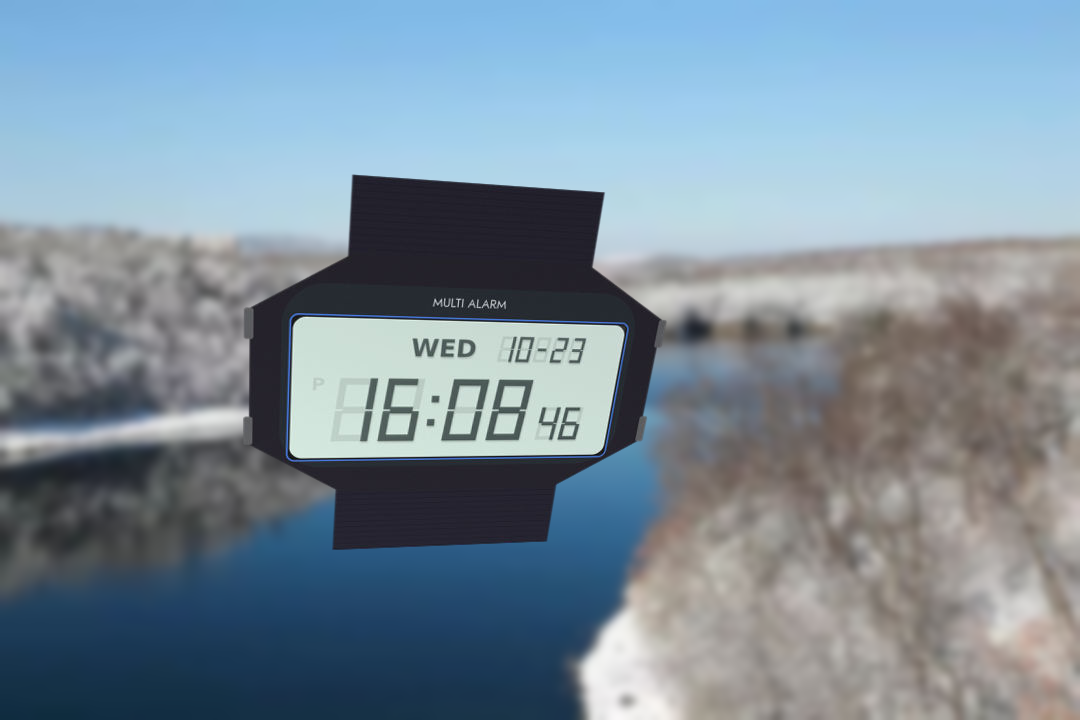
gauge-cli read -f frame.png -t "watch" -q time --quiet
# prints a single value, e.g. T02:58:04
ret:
T16:08:46
